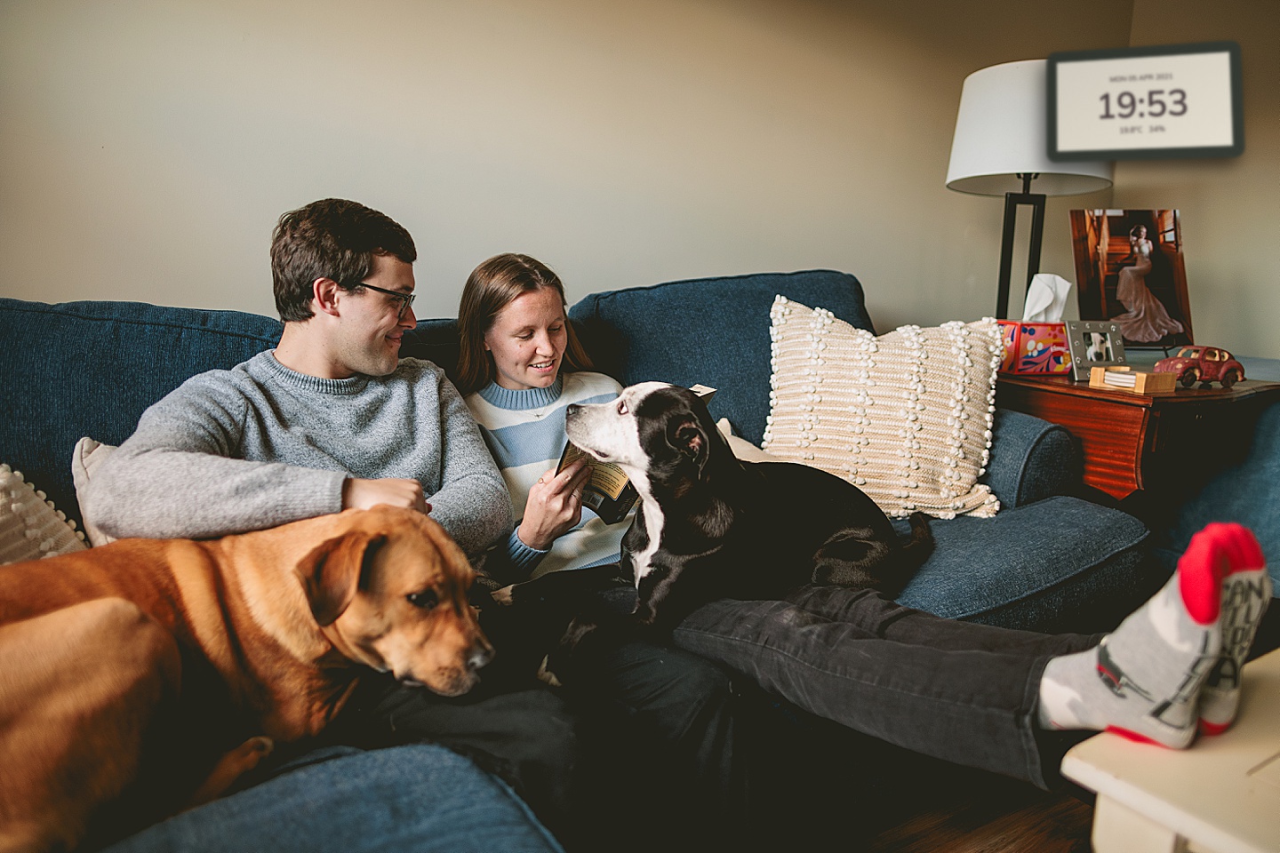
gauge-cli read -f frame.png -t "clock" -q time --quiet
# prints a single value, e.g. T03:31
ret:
T19:53
